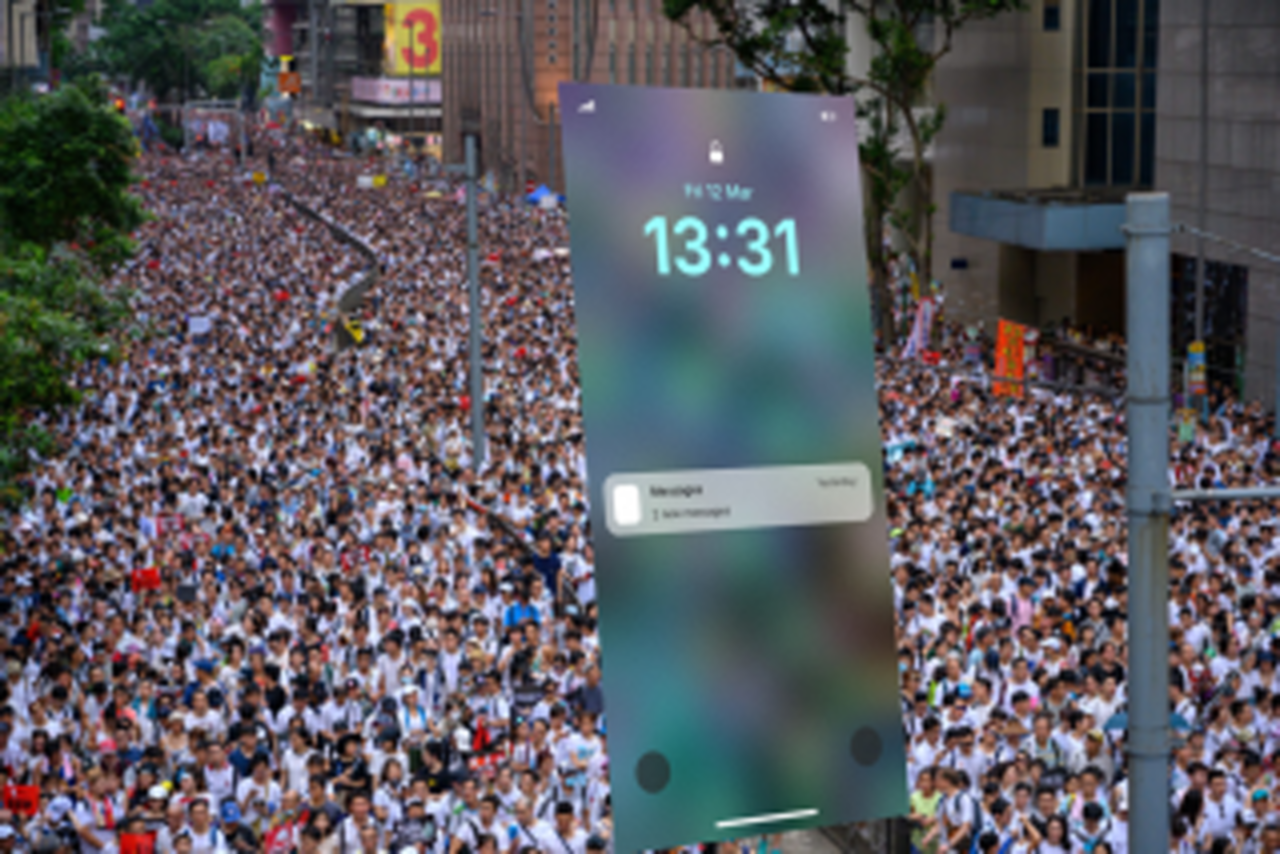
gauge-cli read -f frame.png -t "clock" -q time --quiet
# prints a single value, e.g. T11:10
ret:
T13:31
